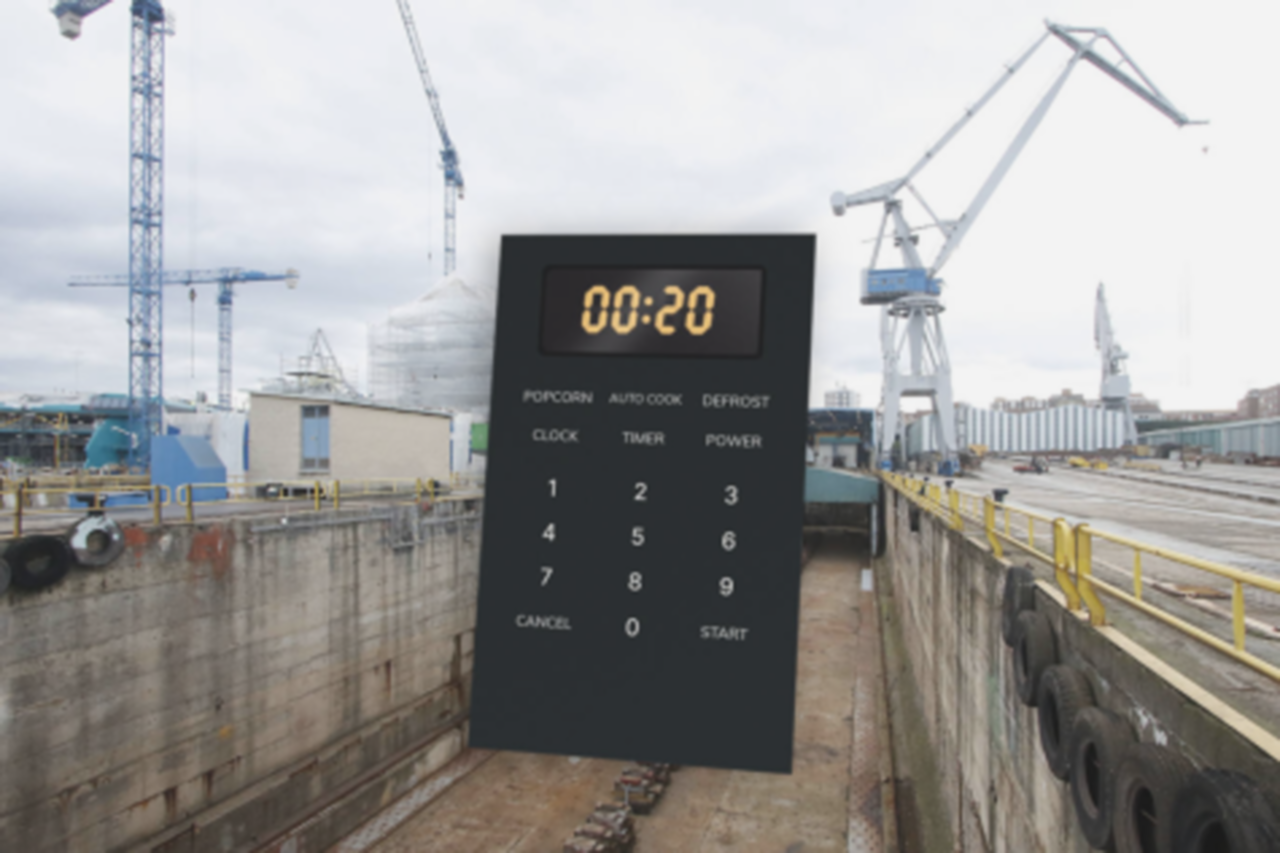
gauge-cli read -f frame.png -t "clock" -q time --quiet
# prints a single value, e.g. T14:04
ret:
T00:20
